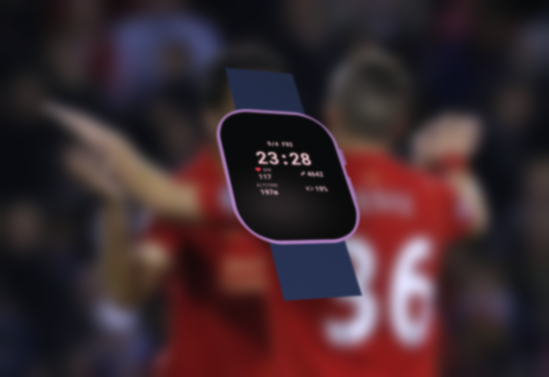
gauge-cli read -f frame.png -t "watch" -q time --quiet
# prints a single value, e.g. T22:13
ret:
T23:28
